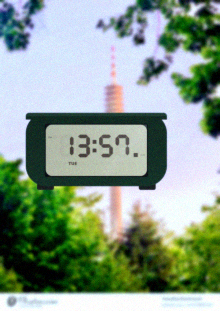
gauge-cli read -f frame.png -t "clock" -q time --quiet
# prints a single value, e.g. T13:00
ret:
T13:57
